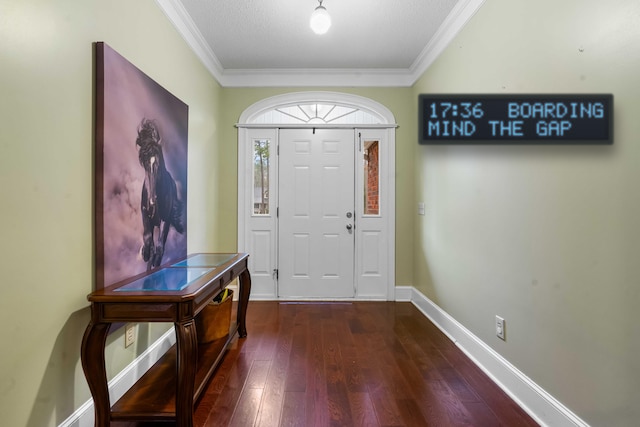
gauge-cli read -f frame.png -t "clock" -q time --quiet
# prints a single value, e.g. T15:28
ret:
T17:36
